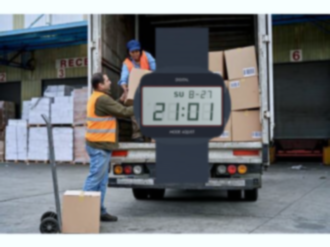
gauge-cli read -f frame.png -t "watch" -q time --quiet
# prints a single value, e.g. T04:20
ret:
T21:01
